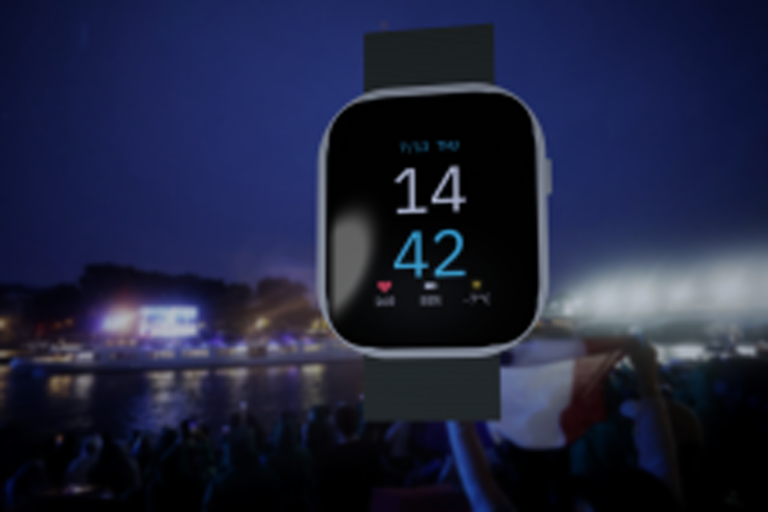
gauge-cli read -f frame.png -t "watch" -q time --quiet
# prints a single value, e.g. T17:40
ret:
T14:42
